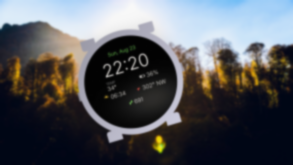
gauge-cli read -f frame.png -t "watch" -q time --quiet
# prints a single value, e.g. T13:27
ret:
T22:20
